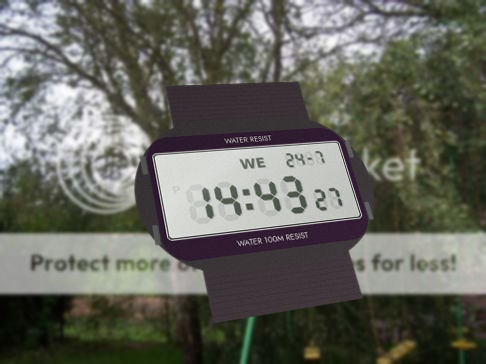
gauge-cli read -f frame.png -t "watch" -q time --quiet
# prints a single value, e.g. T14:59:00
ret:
T14:43:27
